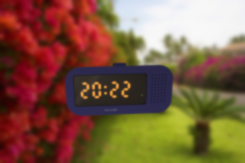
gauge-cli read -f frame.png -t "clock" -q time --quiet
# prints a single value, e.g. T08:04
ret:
T20:22
